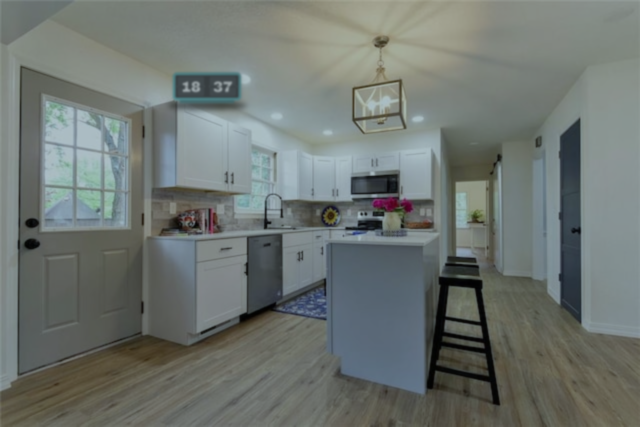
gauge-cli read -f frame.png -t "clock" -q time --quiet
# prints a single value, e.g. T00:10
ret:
T18:37
